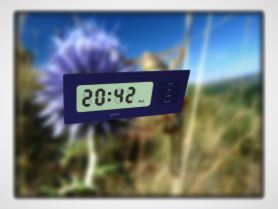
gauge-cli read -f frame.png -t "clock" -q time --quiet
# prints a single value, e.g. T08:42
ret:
T20:42
